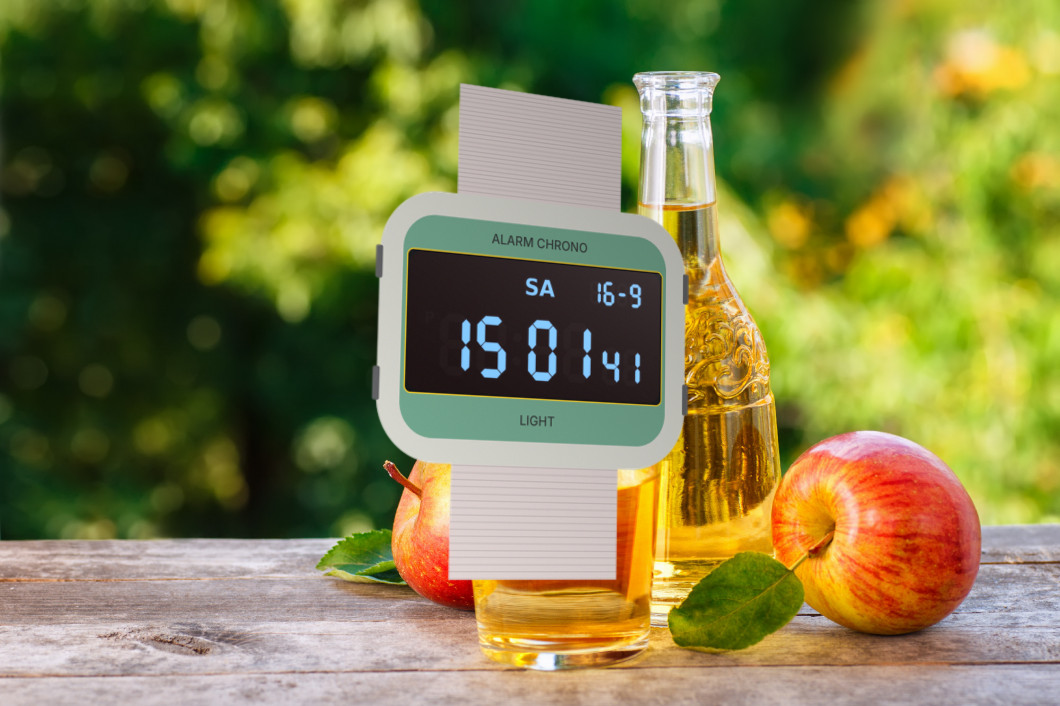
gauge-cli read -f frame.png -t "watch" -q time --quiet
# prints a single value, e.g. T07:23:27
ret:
T15:01:41
